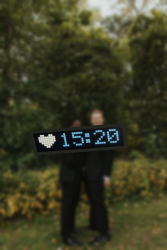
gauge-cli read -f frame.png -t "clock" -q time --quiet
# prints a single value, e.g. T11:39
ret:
T15:20
